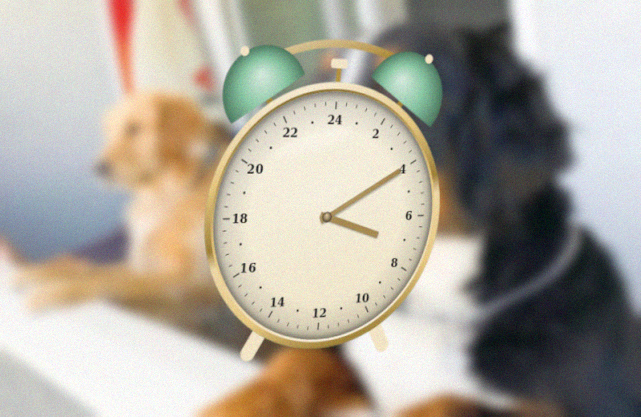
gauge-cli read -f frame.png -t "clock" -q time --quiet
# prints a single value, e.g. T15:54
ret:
T07:10
